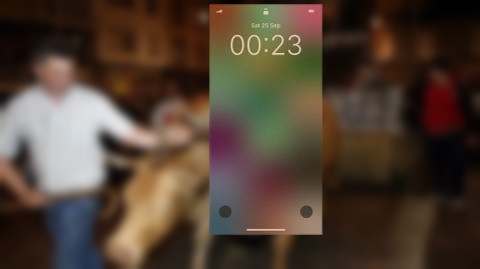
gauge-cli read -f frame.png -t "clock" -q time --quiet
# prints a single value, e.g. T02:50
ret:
T00:23
